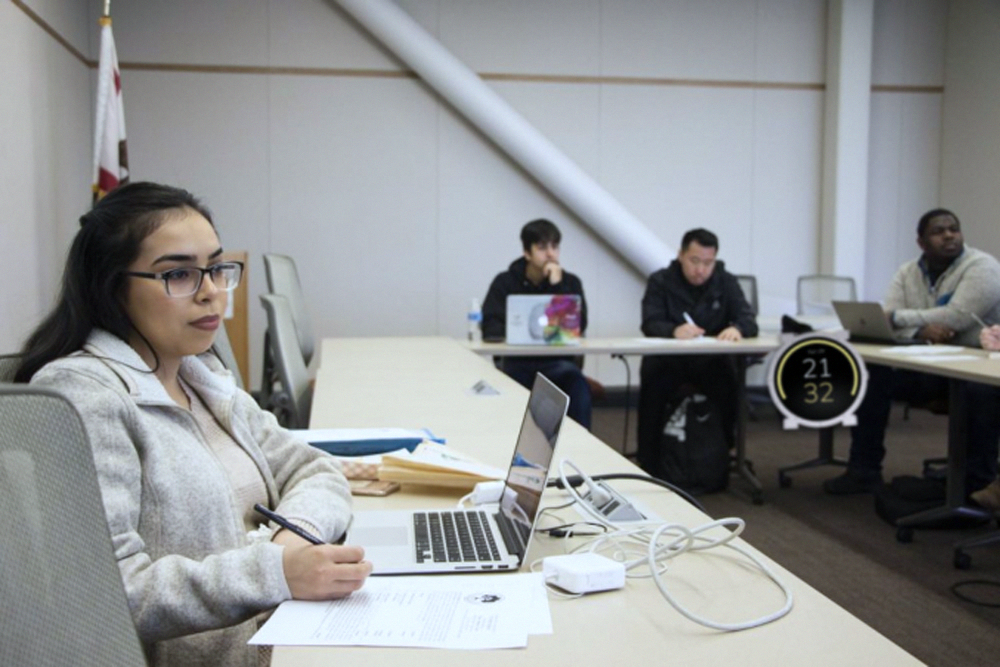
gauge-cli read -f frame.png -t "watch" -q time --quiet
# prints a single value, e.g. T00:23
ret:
T21:32
